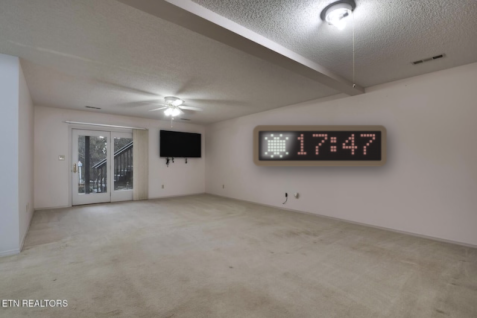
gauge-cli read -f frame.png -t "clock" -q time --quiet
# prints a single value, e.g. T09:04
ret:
T17:47
